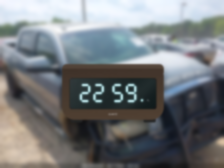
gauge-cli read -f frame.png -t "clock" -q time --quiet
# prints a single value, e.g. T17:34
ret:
T22:59
